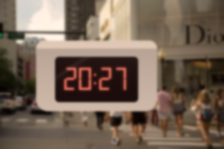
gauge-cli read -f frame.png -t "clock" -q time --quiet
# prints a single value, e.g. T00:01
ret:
T20:27
